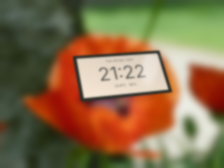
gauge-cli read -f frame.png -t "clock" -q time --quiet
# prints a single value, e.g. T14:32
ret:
T21:22
